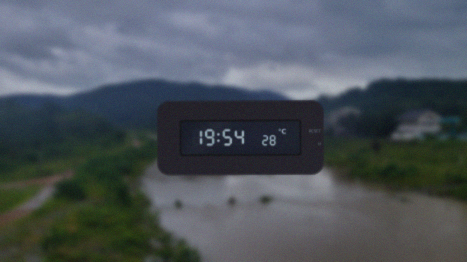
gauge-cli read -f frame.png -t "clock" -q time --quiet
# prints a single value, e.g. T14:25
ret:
T19:54
